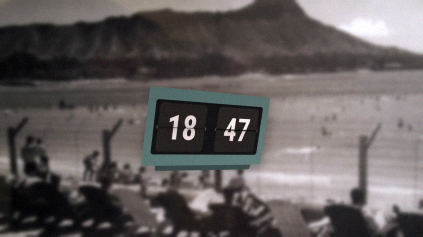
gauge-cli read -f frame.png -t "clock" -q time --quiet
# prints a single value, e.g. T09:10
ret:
T18:47
